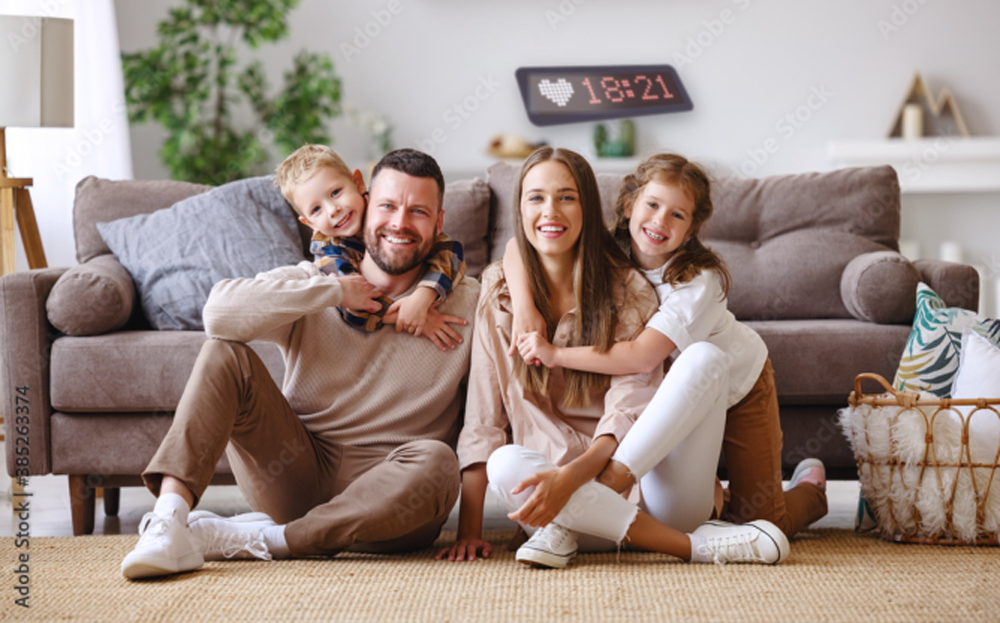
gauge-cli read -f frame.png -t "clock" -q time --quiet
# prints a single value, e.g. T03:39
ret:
T18:21
